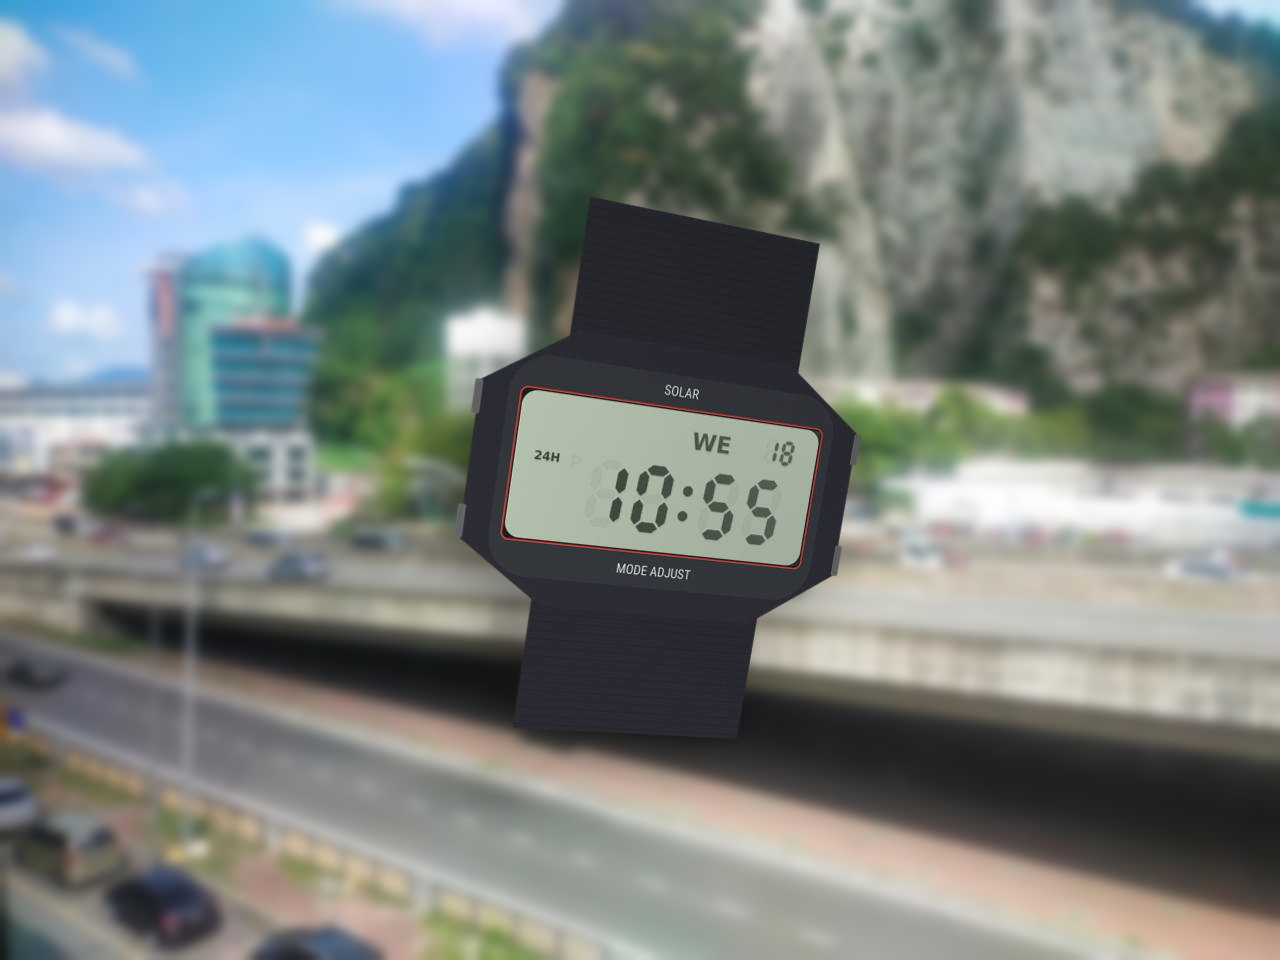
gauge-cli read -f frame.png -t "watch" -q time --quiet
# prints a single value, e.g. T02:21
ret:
T10:55
